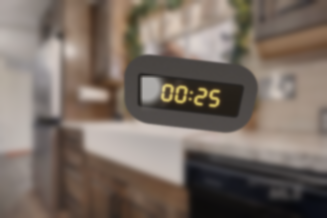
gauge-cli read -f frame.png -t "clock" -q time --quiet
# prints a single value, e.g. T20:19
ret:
T00:25
